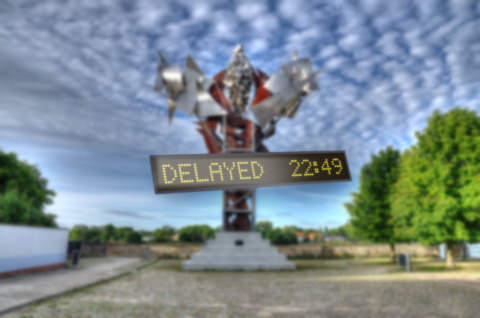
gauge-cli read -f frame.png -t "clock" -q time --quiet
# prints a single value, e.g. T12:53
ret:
T22:49
